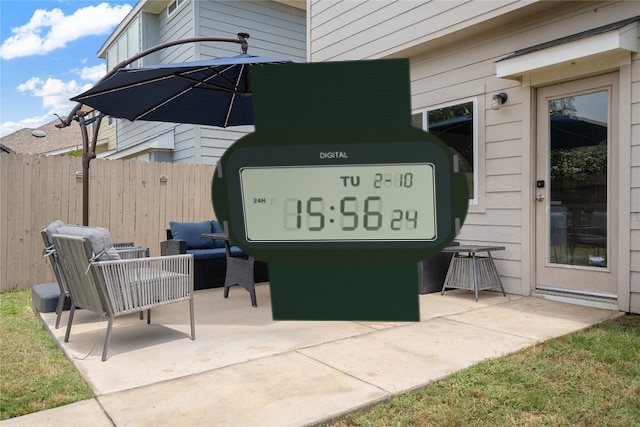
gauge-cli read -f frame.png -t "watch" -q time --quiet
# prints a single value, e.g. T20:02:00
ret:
T15:56:24
